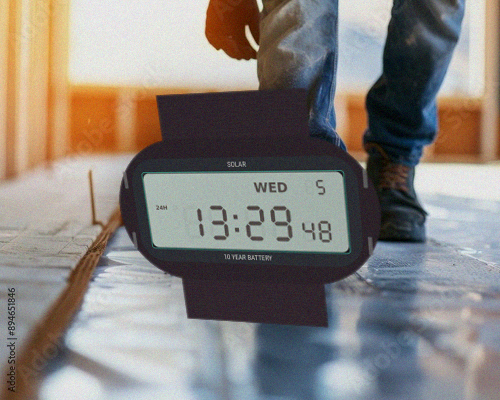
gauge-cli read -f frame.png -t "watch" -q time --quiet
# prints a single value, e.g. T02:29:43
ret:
T13:29:48
